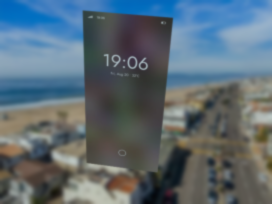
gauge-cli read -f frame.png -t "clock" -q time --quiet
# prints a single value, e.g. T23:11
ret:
T19:06
